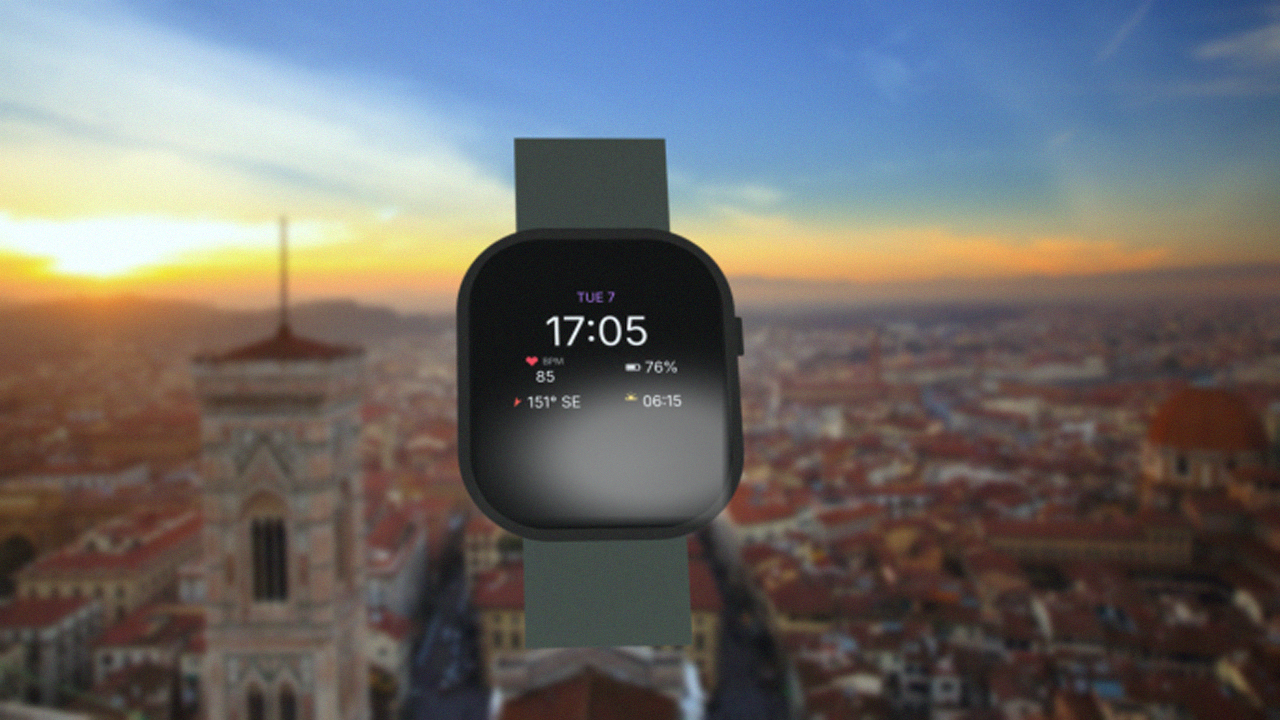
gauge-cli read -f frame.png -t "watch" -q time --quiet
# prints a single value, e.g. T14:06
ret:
T17:05
